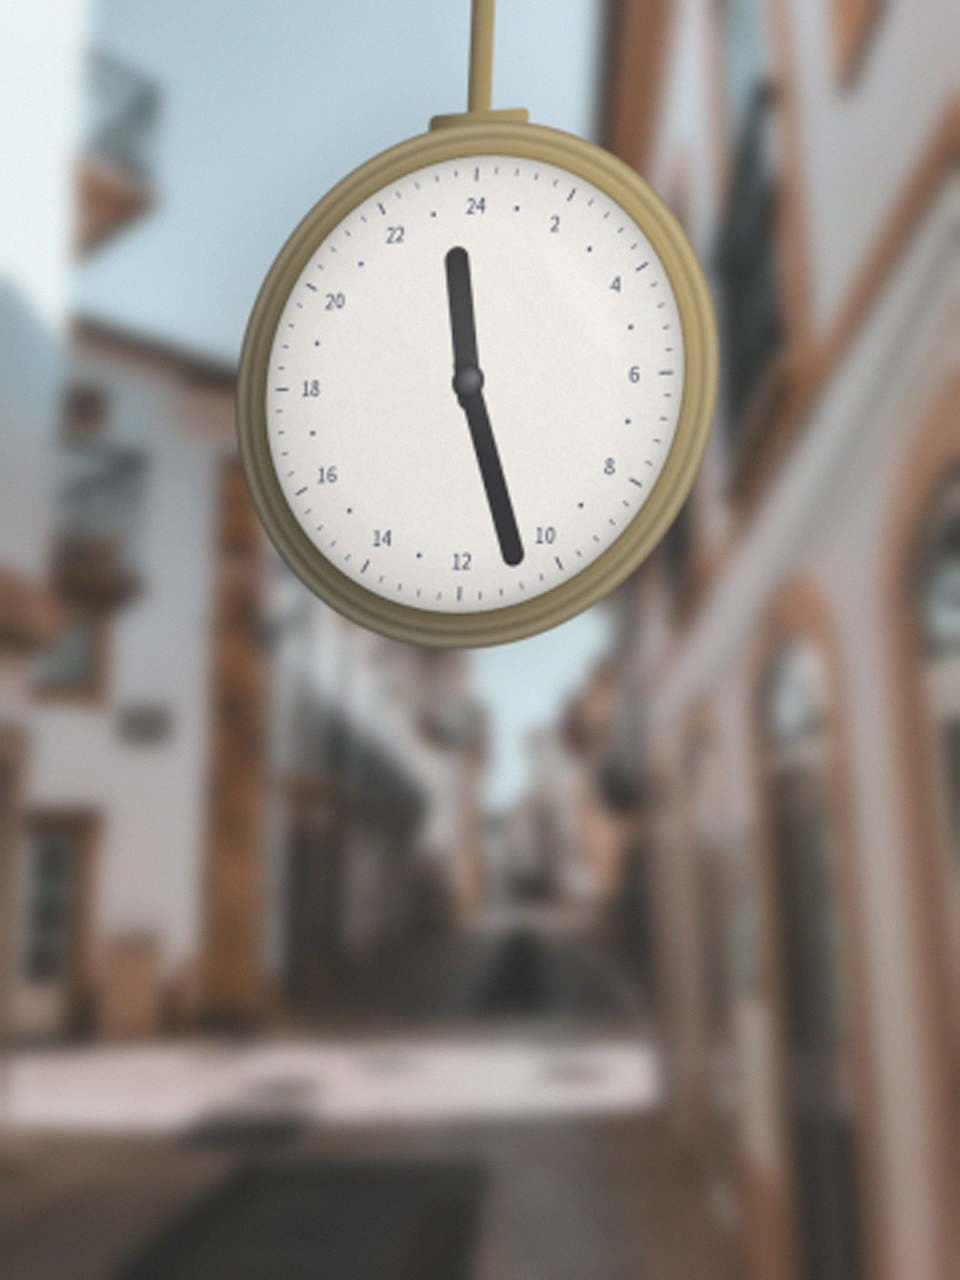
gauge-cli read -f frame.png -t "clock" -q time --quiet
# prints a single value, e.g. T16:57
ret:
T23:27
